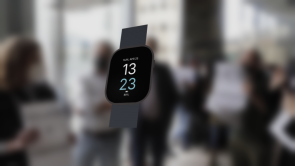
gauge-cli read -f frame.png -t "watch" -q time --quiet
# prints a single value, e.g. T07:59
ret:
T13:23
